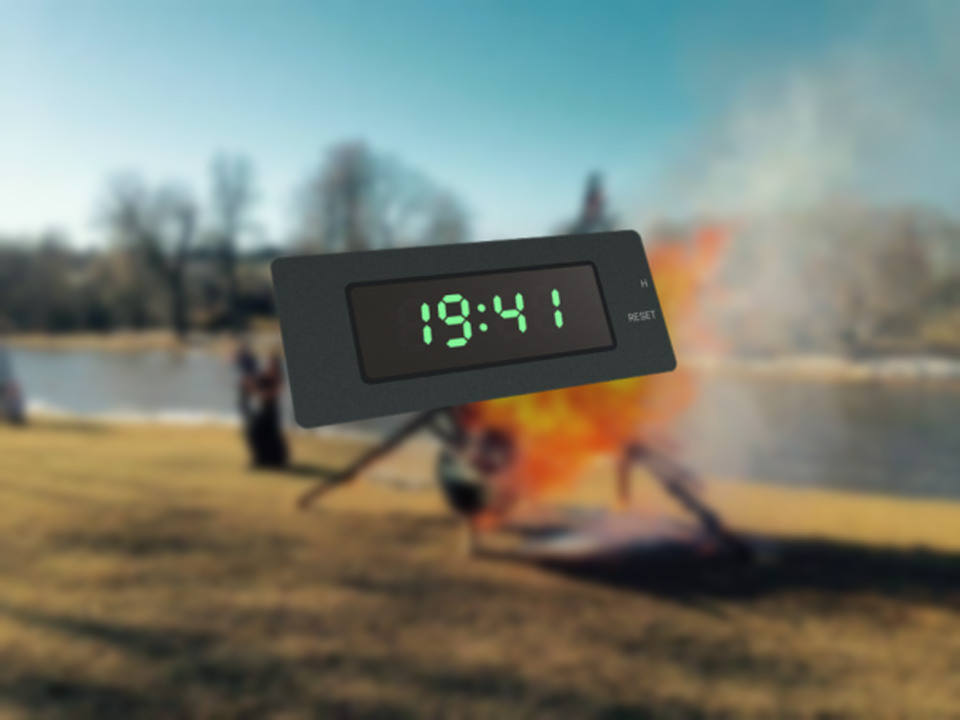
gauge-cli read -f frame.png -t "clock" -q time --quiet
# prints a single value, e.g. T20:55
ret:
T19:41
